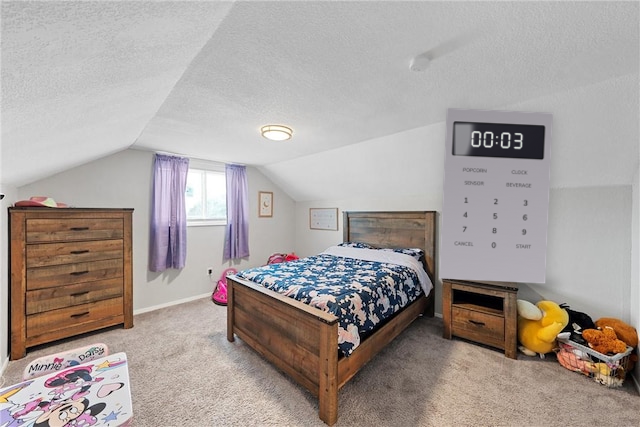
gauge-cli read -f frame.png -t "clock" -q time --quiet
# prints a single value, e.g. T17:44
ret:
T00:03
